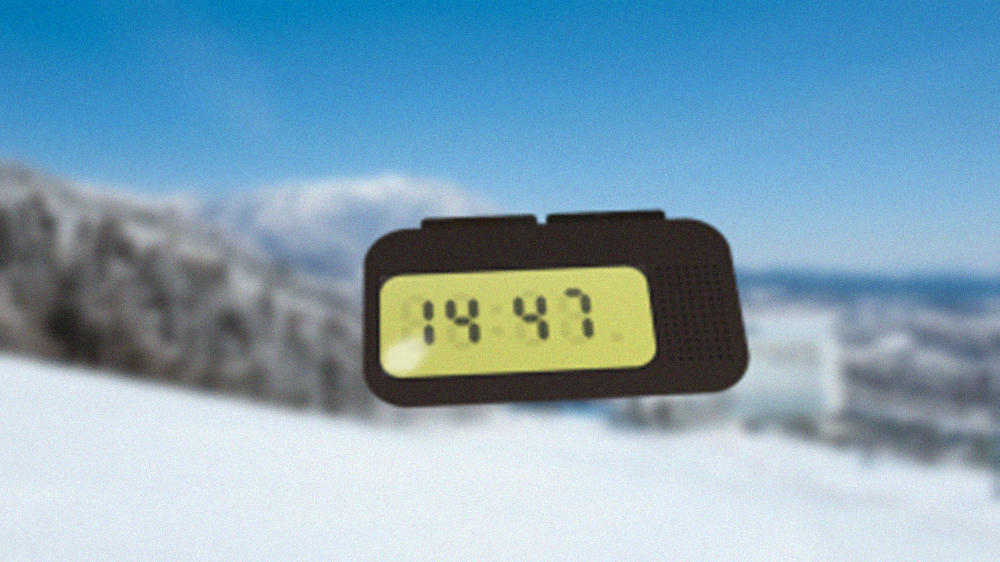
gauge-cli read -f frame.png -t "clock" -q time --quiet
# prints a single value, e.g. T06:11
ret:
T14:47
